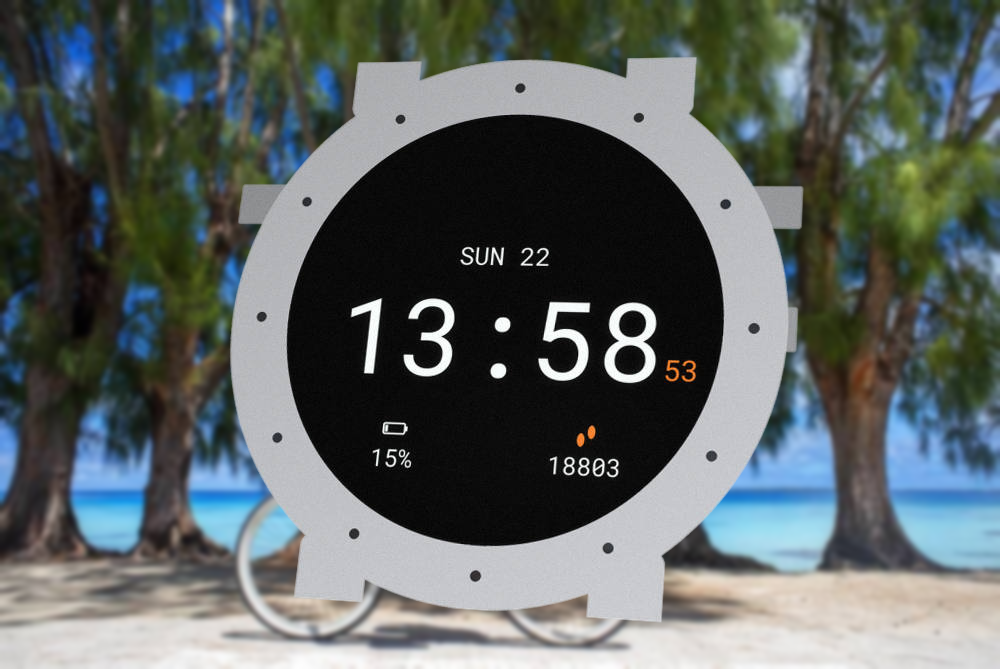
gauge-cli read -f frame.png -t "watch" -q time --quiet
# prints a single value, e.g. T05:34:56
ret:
T13:58:53
